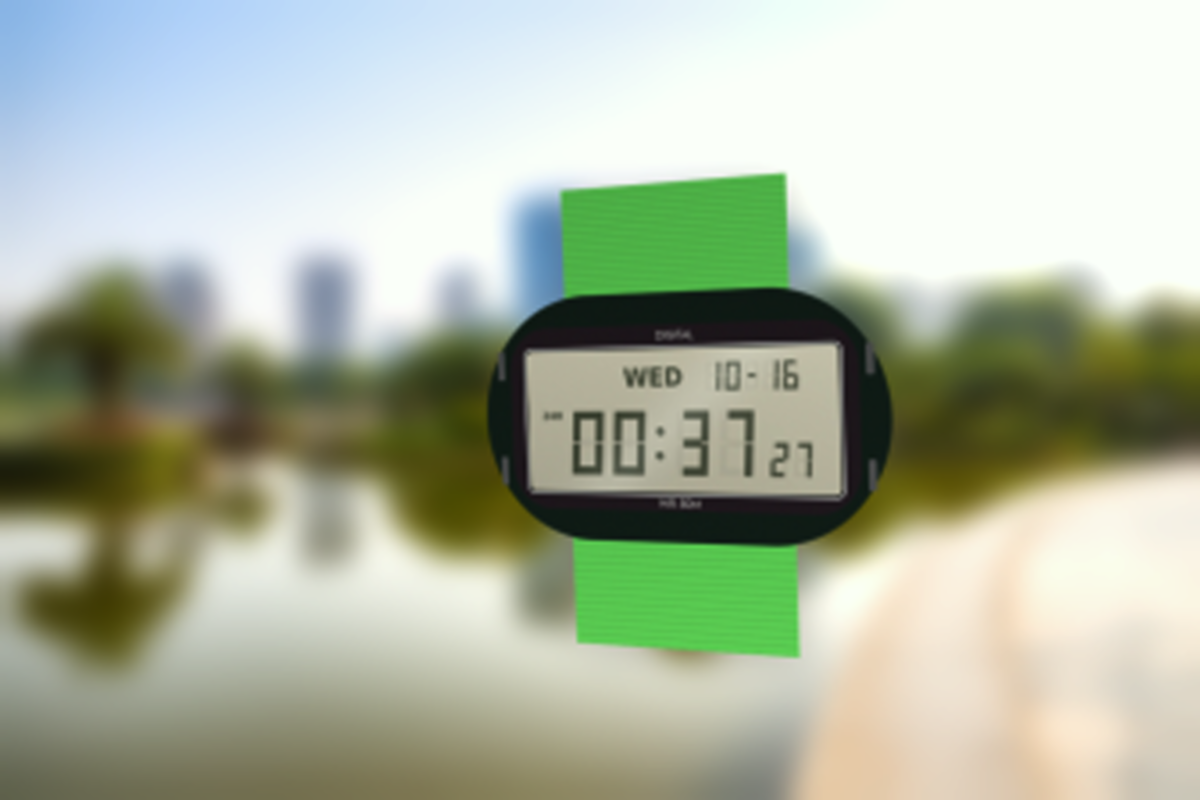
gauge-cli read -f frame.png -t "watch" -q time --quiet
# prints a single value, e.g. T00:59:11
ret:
T00:37:27
